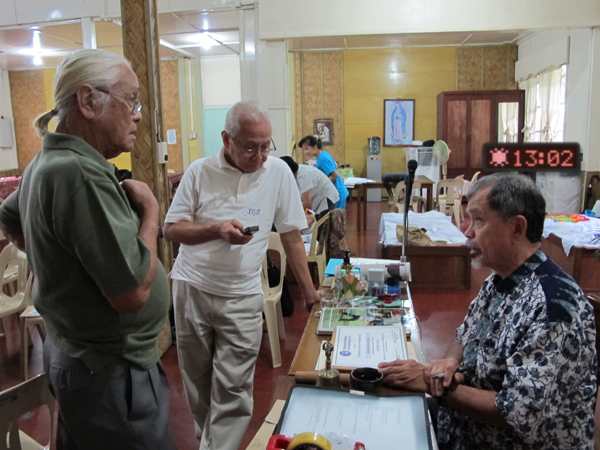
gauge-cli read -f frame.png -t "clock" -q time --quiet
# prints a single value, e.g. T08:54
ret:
T13:02
